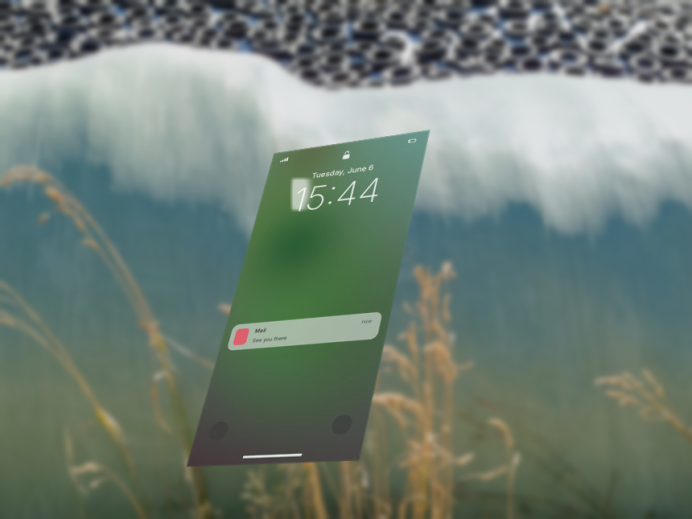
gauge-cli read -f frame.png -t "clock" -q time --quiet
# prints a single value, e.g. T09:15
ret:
T15:44
